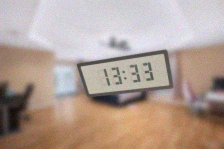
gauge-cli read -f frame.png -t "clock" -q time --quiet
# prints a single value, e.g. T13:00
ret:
T13:33
